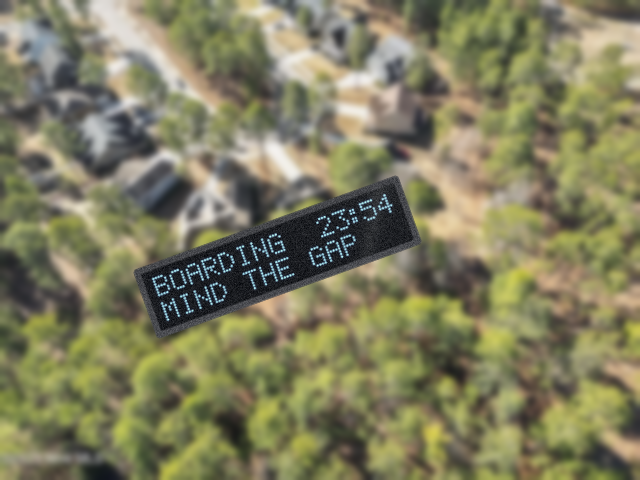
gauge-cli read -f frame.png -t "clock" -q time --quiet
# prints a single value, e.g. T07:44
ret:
T23:54
